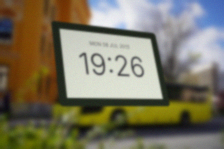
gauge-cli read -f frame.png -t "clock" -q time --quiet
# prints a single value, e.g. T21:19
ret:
T19:26
